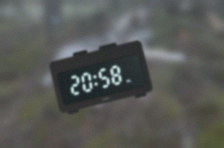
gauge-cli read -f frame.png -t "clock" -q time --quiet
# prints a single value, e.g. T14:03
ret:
T20:58
